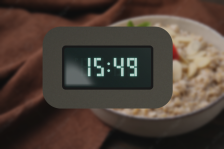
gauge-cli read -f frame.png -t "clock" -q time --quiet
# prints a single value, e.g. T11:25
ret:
T15:49
